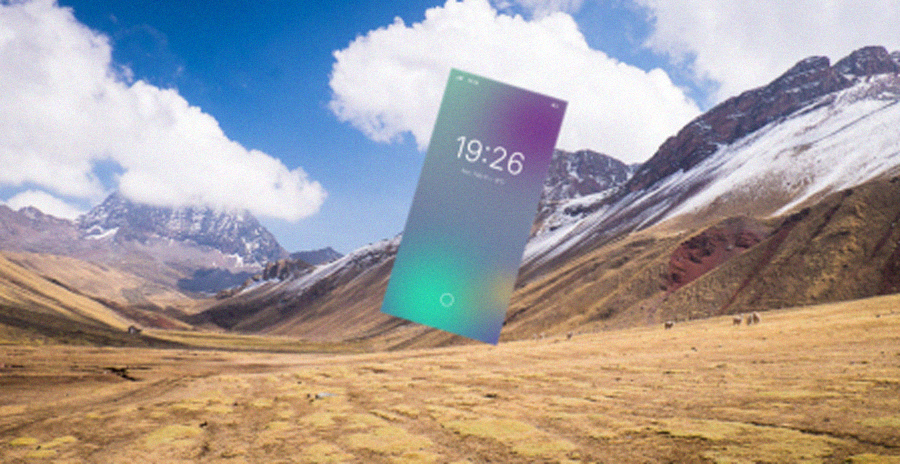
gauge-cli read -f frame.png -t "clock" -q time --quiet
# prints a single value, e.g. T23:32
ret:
T19:26
